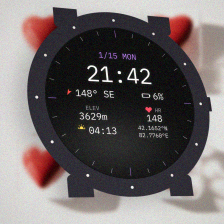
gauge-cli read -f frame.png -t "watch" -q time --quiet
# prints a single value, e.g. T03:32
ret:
T21:42
